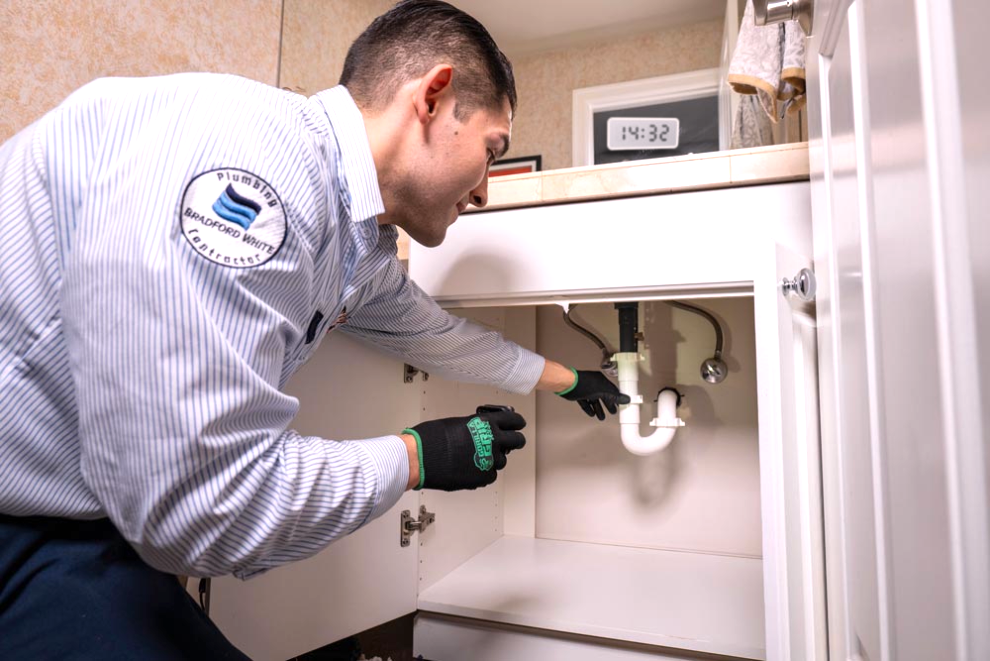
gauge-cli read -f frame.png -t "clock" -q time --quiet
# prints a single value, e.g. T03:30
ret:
T14:32
